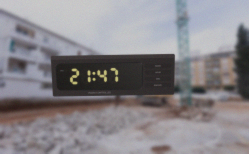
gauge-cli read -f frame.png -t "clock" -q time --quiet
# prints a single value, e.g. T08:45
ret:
T21:47
